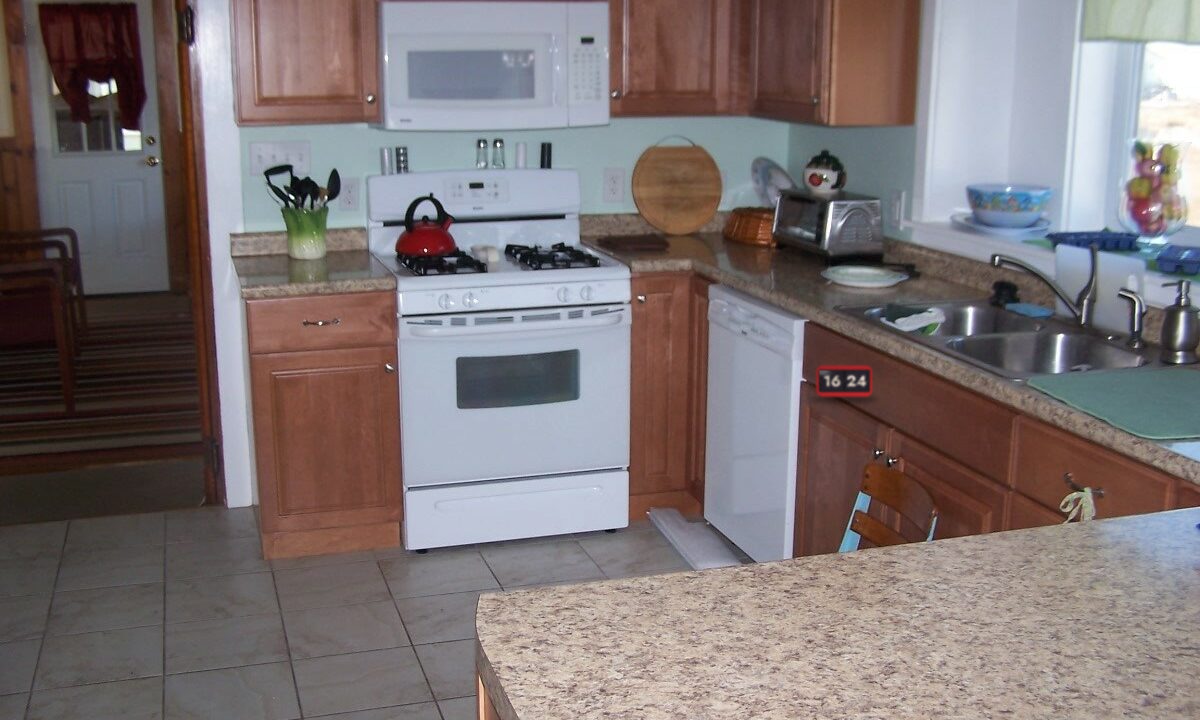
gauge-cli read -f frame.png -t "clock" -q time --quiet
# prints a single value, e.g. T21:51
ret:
T16:24
